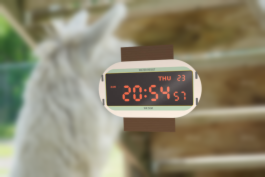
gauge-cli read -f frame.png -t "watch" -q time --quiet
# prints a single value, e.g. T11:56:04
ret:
T20:54:57
